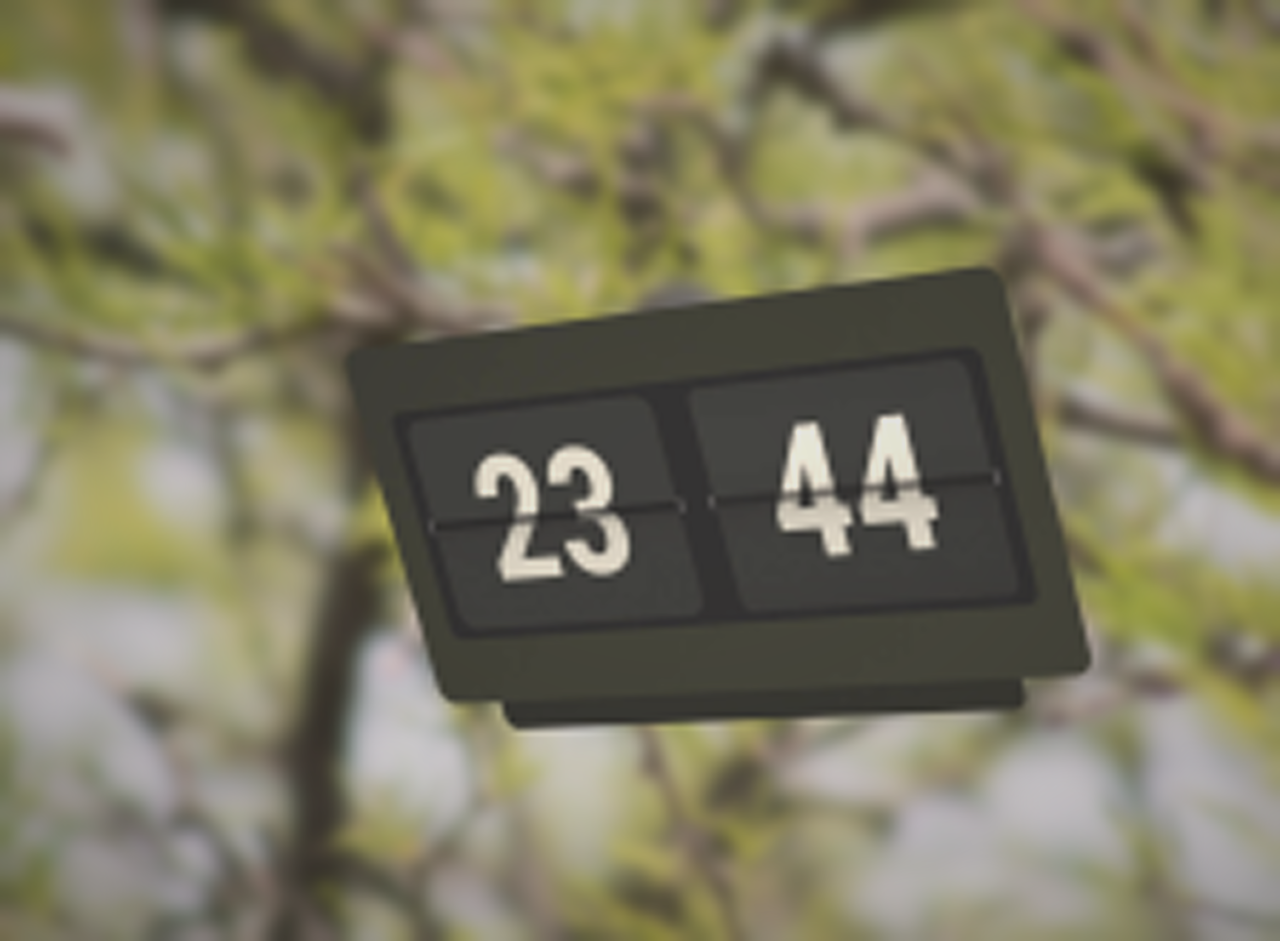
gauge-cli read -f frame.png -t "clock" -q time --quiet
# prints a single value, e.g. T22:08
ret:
T23:44
